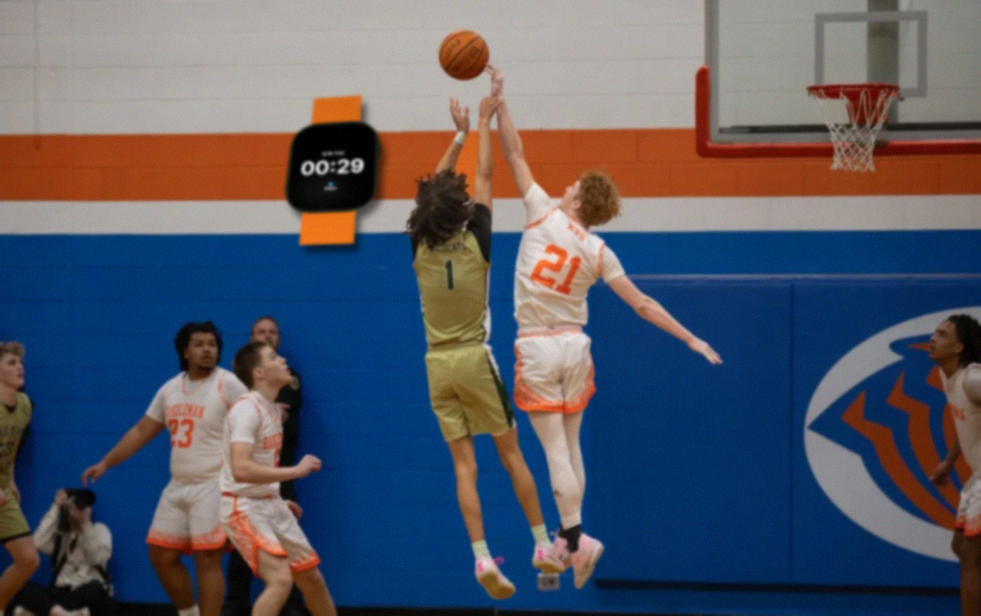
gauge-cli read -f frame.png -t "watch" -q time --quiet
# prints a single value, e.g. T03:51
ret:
T00:29
